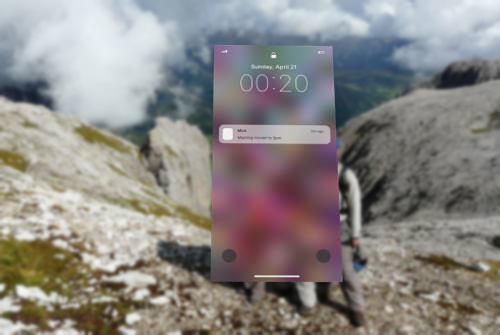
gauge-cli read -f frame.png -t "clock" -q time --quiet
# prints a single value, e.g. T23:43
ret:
T00:20
